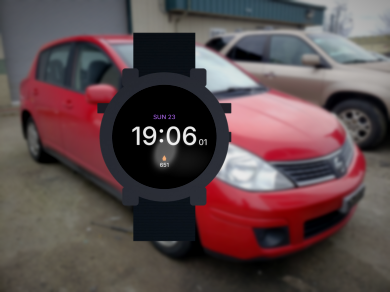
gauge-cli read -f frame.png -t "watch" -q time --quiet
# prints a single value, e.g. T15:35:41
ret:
T19:06:01
